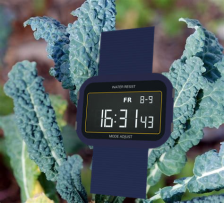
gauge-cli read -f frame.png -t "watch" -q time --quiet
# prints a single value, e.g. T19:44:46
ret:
T16:31:43
